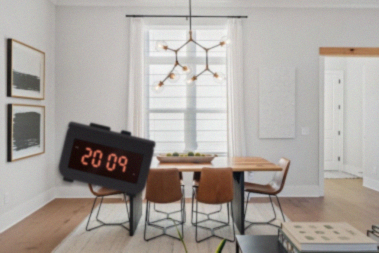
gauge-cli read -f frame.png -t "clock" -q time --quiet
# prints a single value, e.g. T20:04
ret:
T20:09
